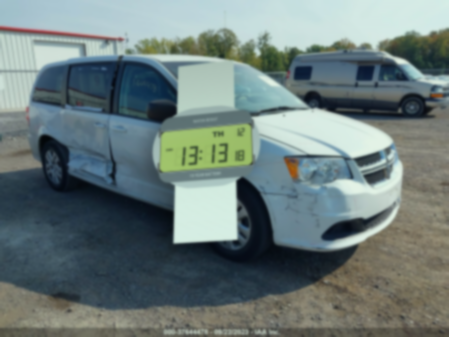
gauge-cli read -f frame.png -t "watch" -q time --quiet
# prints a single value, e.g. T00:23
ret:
T13:13
